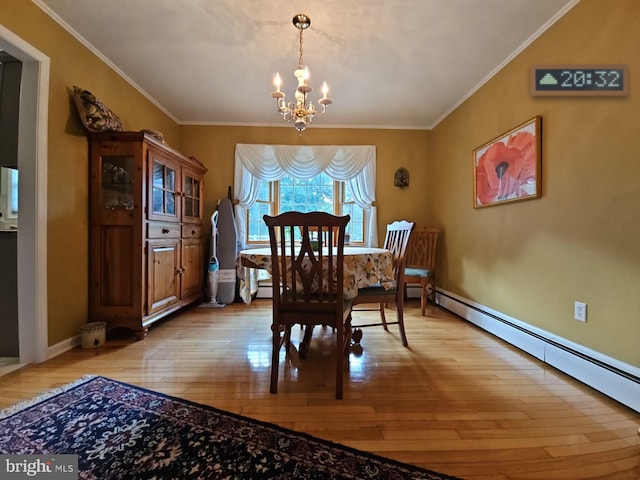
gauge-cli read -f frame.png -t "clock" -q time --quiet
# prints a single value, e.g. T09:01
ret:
T20:32
